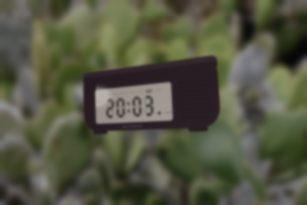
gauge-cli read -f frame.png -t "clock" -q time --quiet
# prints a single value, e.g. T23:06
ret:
T20:03
